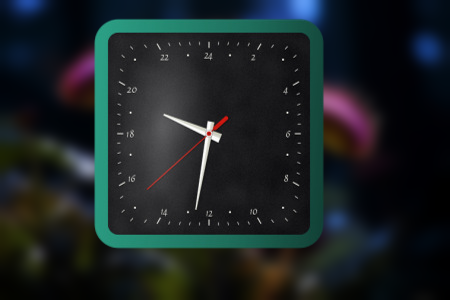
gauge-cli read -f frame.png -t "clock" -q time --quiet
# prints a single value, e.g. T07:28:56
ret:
T19:31:38
